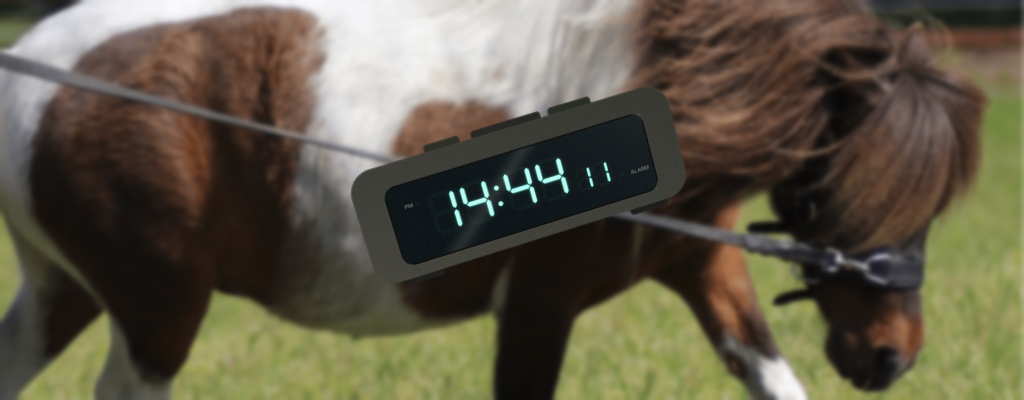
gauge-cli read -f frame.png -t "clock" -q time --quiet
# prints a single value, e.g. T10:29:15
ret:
T14:44:11
